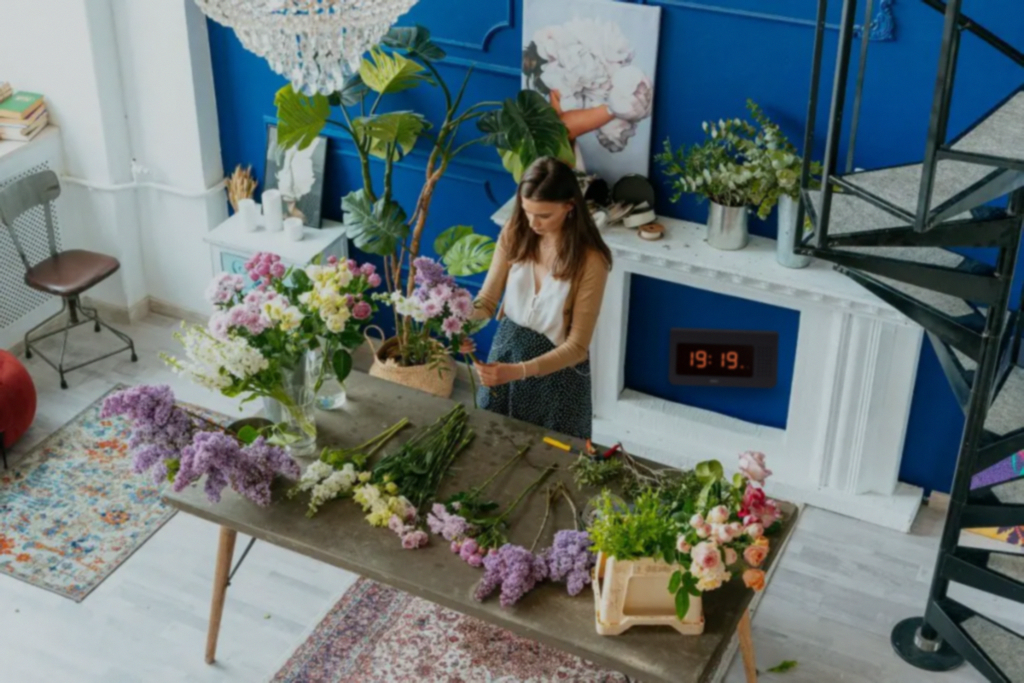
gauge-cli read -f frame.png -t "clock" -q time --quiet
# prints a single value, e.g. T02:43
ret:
T19:19
